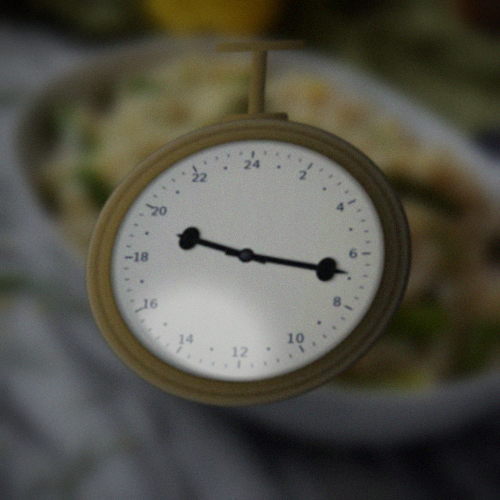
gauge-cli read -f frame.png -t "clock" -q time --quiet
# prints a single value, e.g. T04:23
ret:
T19:17
